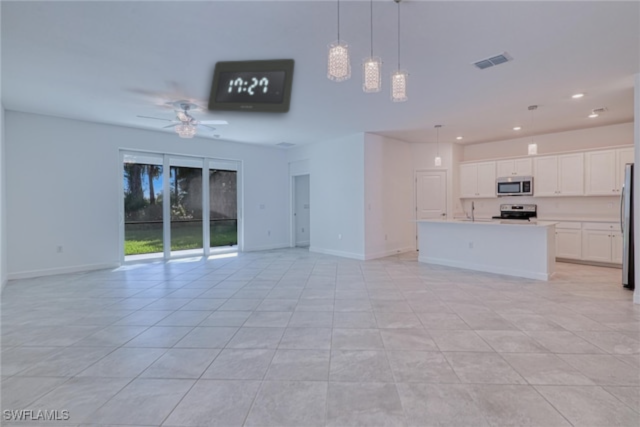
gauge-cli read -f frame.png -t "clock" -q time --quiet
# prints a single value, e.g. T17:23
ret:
T17:27
